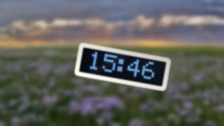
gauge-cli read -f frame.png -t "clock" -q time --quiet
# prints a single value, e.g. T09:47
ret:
T15:46
